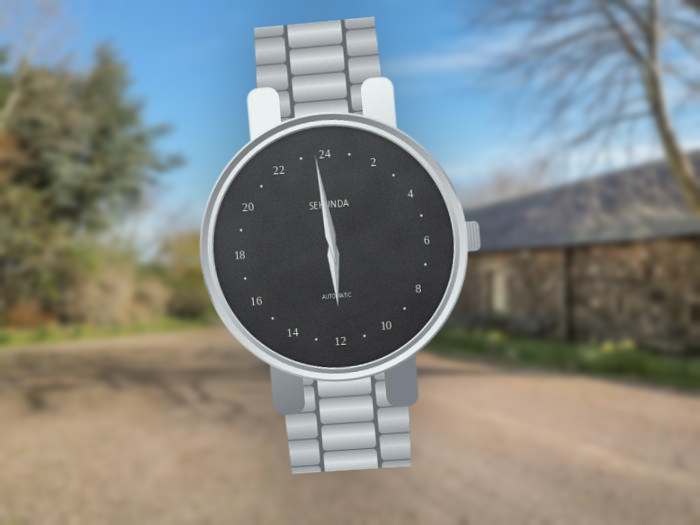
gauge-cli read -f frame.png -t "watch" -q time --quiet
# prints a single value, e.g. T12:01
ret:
T11:59
